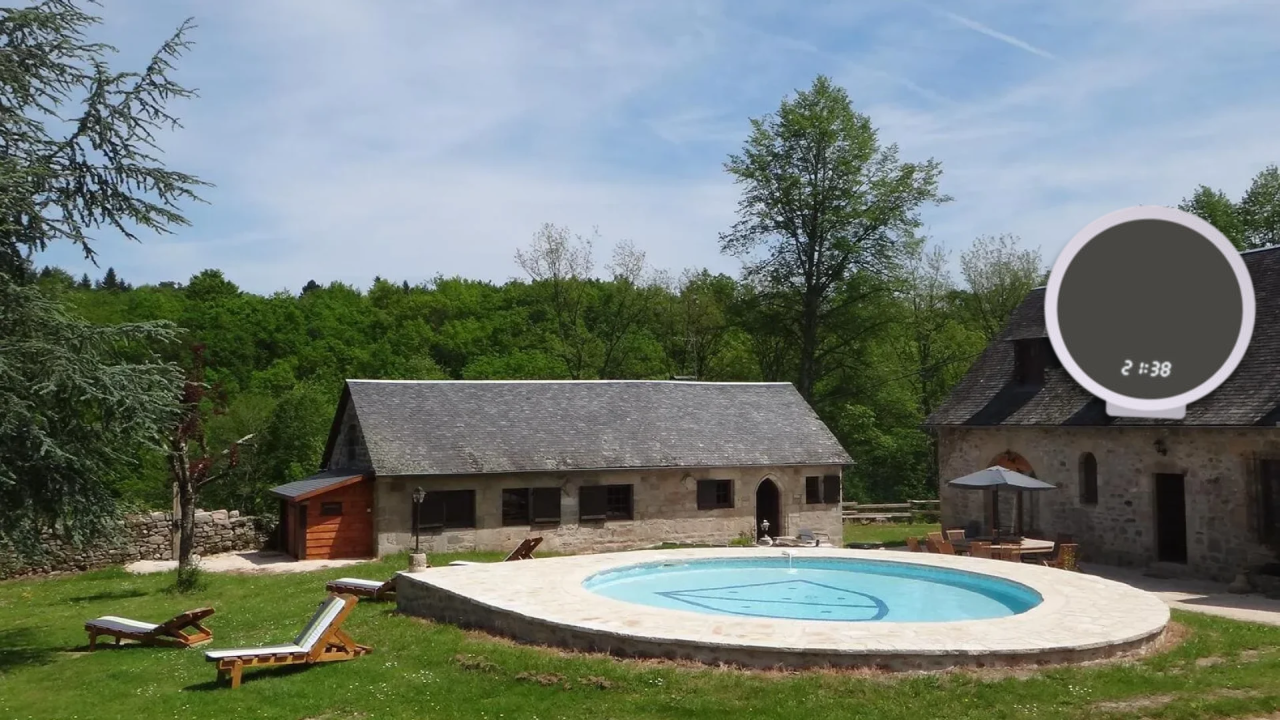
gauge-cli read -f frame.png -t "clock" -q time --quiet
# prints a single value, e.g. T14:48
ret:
T21:38
